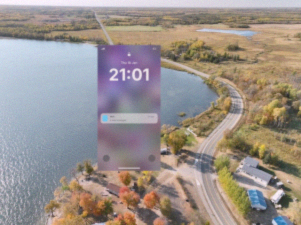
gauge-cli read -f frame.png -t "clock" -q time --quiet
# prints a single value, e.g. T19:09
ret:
T21:01
